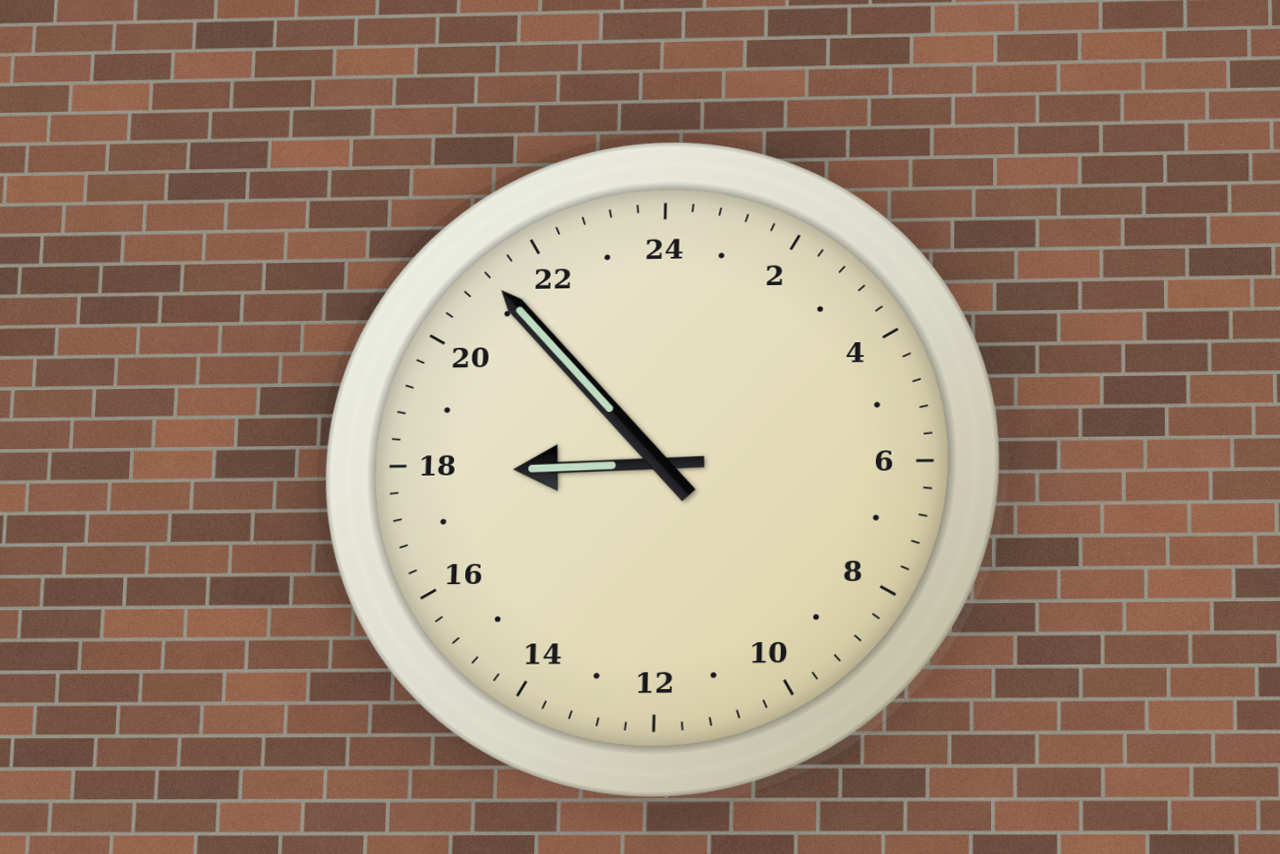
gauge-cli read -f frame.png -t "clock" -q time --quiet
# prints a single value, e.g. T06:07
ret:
T17:53
